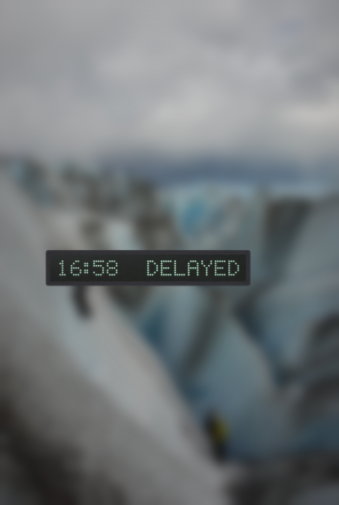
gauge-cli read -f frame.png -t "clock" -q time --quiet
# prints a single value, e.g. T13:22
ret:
T16:58
